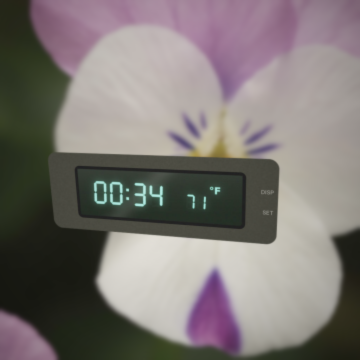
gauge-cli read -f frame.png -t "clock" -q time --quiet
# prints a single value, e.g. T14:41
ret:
T00:34
